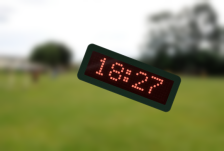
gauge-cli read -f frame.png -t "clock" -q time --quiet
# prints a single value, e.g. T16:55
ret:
T18:27
